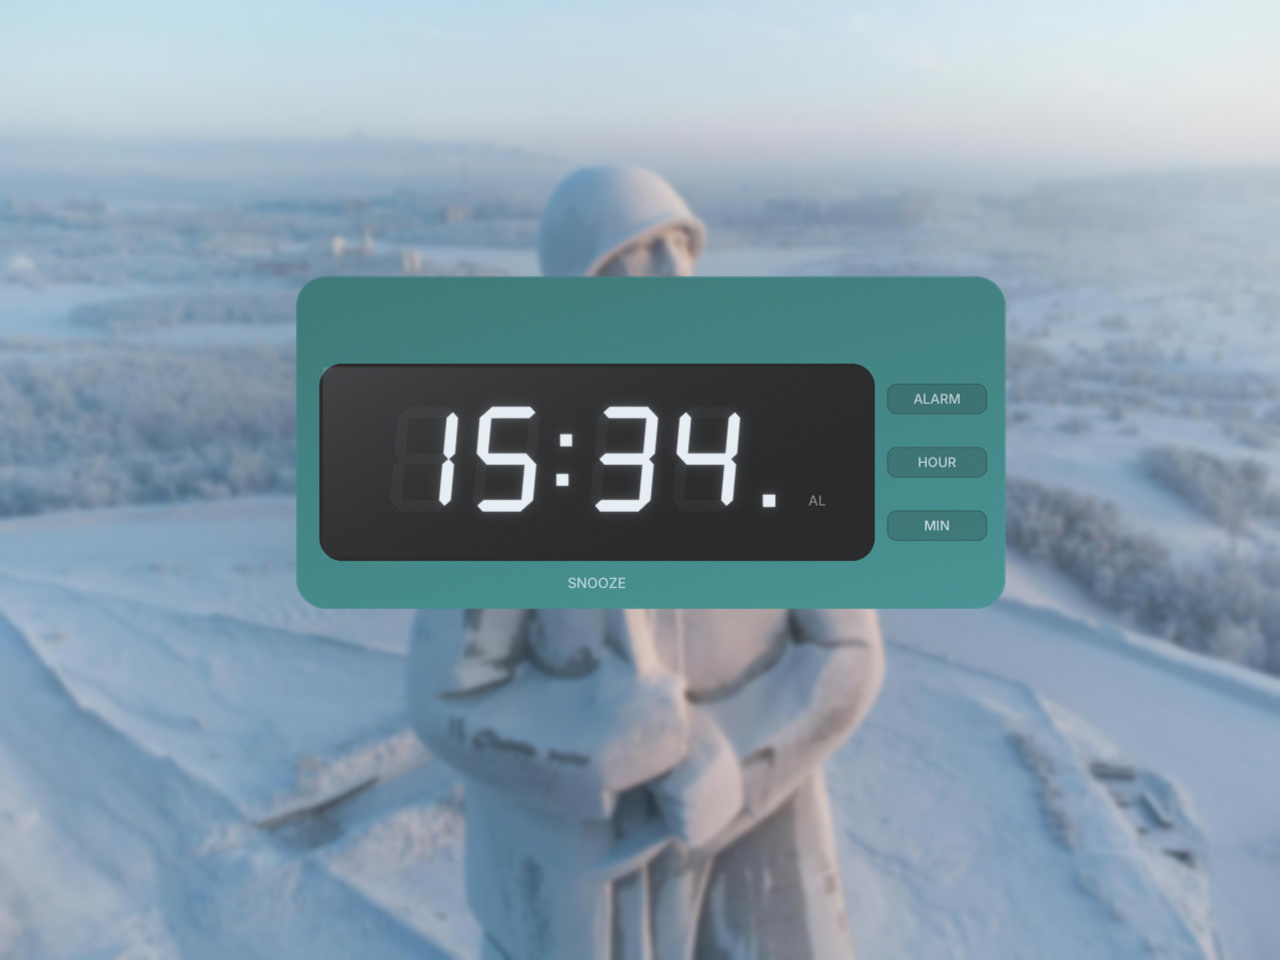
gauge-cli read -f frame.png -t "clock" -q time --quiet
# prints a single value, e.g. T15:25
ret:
T15:34
